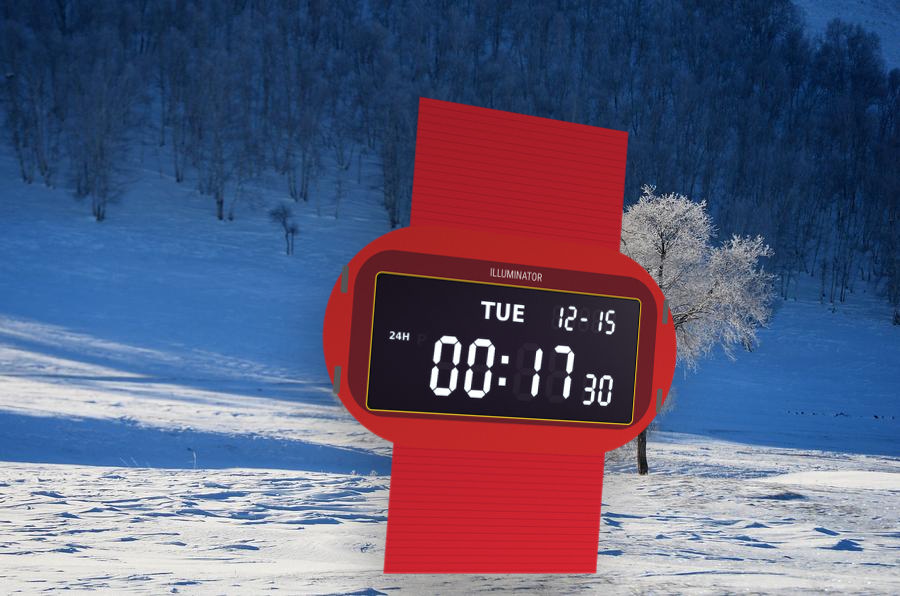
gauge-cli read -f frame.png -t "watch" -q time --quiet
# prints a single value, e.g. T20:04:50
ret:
T00:17:30
